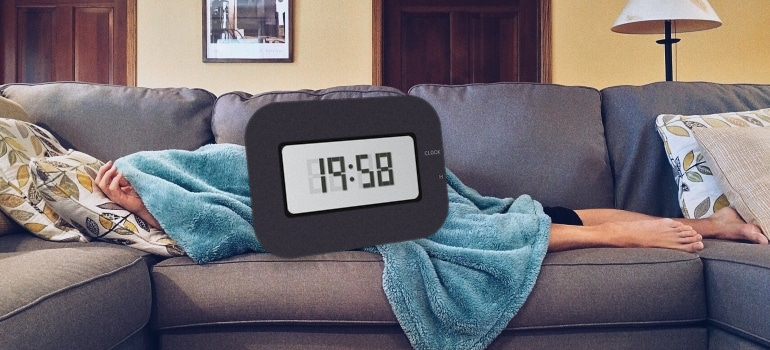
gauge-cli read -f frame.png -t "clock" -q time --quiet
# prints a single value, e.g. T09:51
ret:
T19:58
